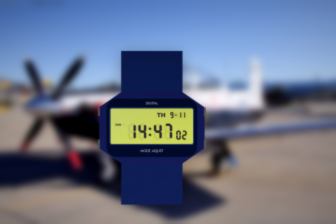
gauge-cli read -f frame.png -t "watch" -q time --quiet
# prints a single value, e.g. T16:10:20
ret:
T14:47:02
